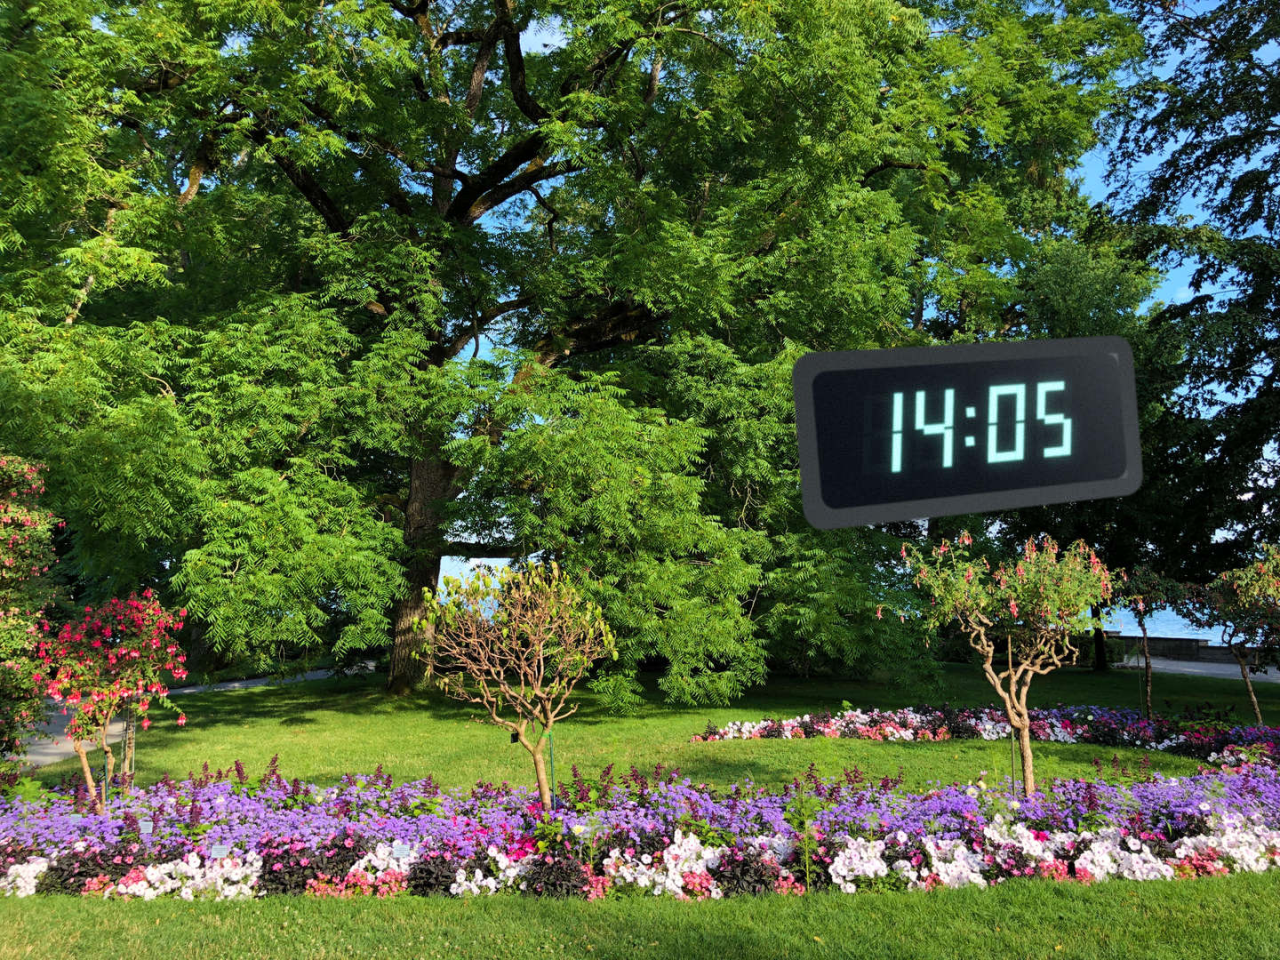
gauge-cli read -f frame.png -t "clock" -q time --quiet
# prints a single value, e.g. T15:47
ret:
T14:05
